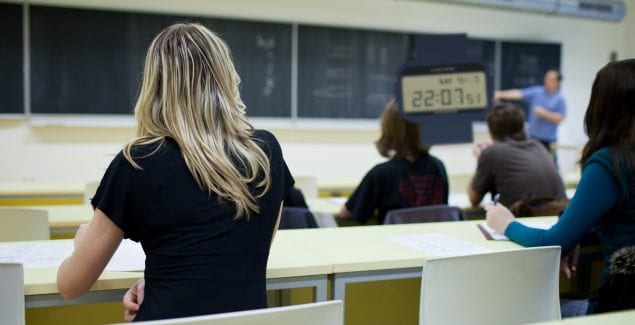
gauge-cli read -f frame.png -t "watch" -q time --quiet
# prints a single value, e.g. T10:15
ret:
T22:07
